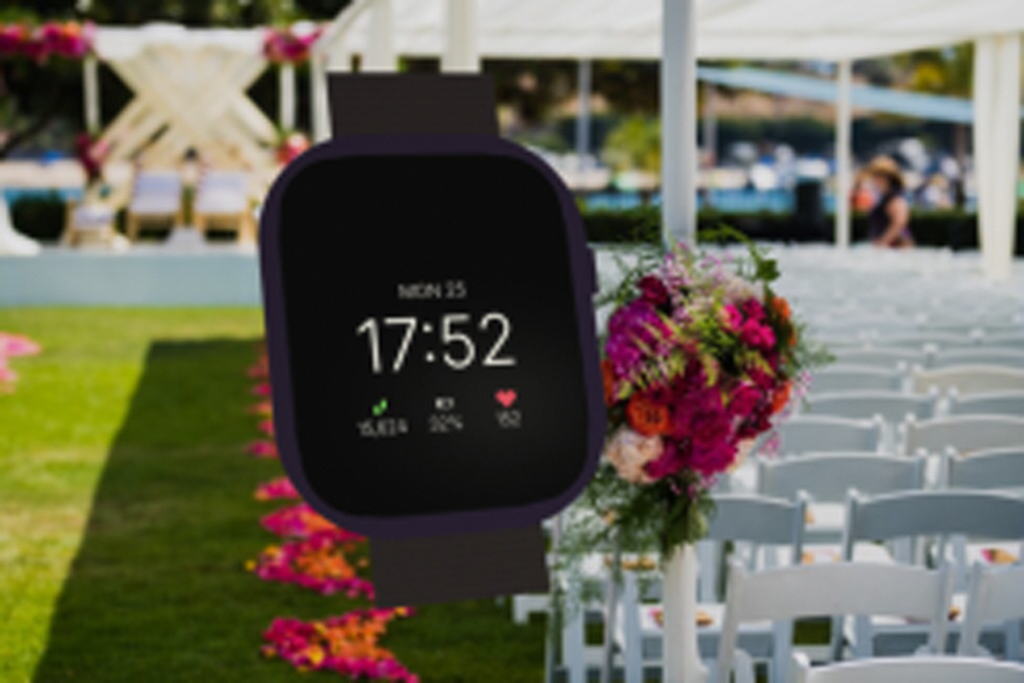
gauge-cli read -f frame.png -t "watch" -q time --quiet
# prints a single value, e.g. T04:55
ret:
T17:52
